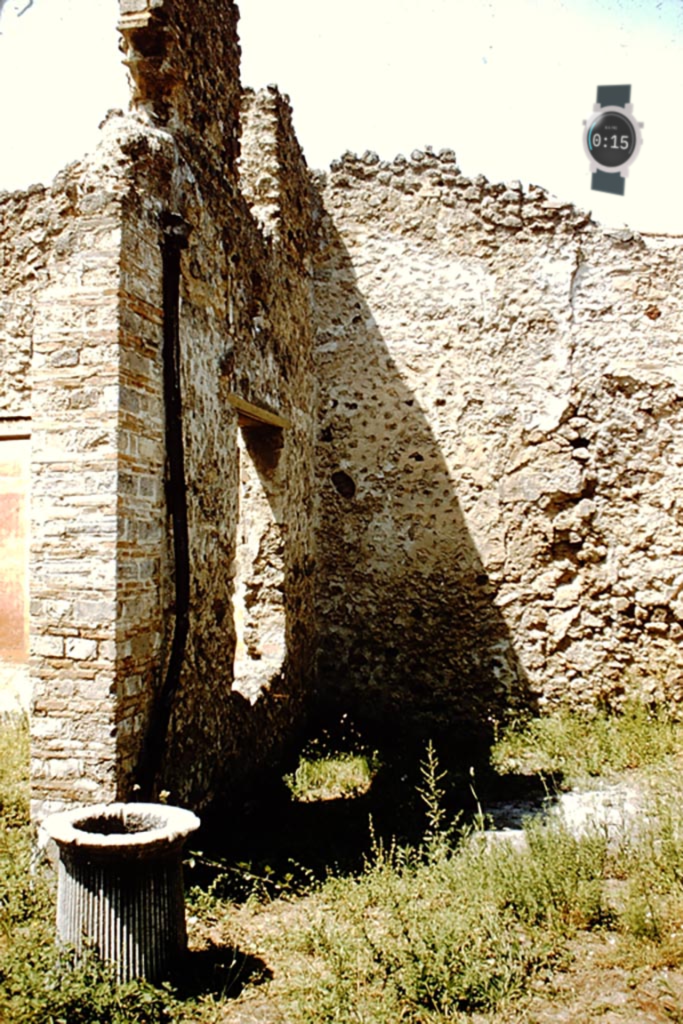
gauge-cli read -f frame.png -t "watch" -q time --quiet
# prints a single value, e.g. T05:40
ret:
T00:15
